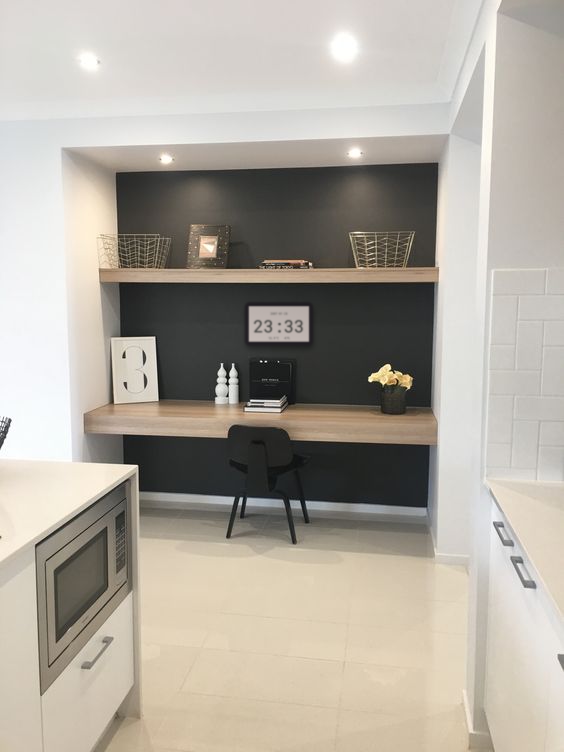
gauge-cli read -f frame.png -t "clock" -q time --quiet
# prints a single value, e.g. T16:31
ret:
T23:33
